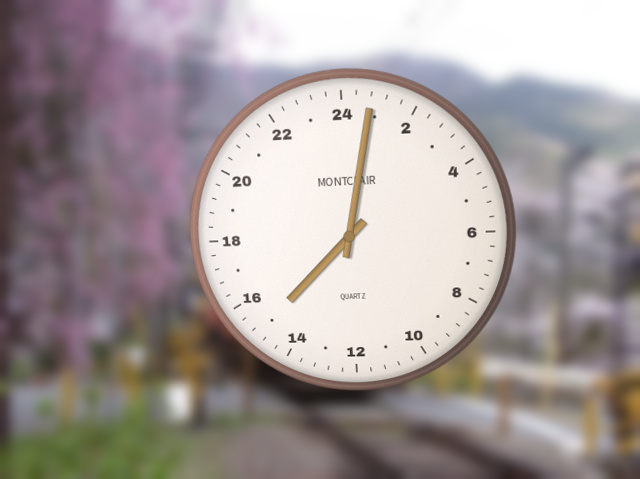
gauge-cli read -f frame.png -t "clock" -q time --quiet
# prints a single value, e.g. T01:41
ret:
T15:02
